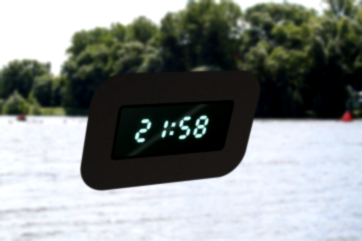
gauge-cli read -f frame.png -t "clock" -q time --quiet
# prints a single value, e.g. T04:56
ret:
T21:58
